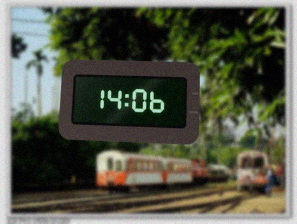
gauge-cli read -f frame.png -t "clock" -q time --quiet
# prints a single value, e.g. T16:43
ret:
T14:06
